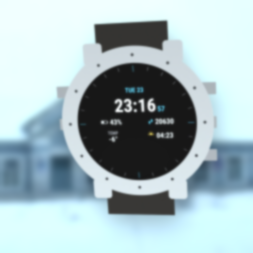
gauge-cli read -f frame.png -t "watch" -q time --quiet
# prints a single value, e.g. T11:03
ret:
T23:16
